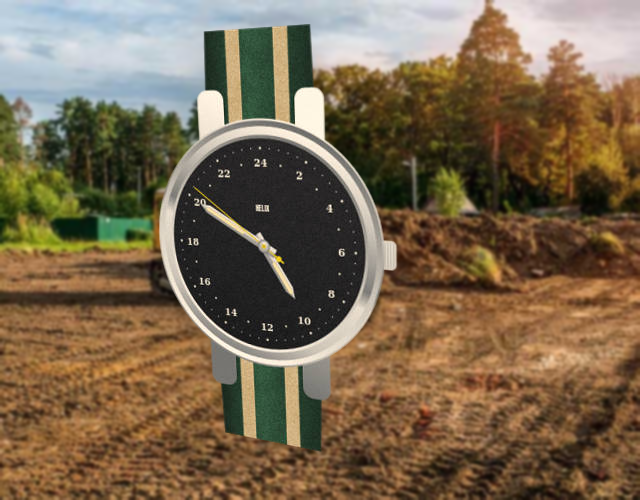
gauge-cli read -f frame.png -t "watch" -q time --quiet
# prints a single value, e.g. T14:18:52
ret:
T09:49:51
